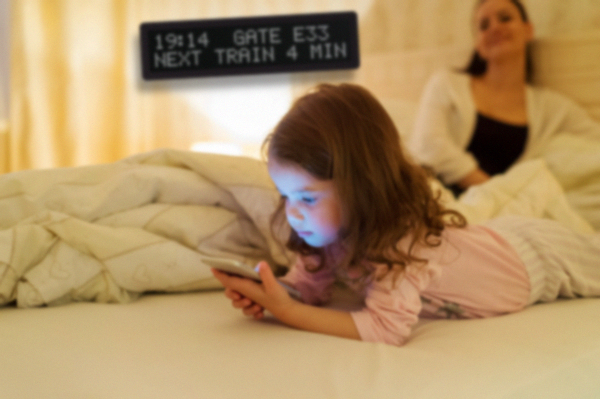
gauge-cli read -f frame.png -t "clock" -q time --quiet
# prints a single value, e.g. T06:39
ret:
T19:14
